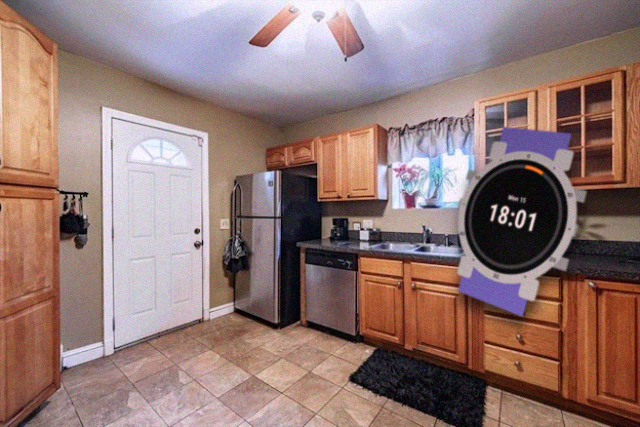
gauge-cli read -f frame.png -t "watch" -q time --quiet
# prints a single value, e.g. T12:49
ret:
T18:01
